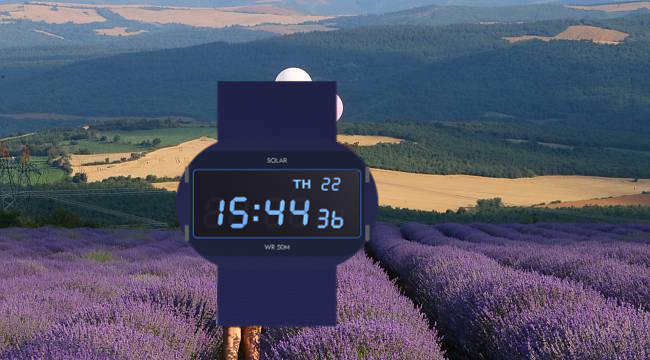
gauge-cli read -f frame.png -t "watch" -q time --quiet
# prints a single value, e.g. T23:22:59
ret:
T15:44:36
